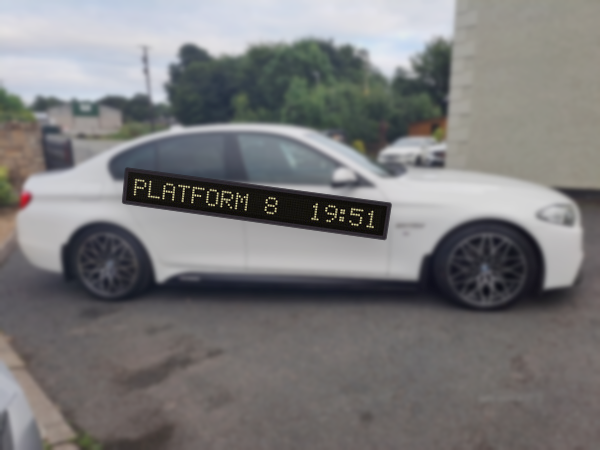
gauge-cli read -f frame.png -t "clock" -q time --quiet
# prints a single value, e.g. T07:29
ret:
T19:51
